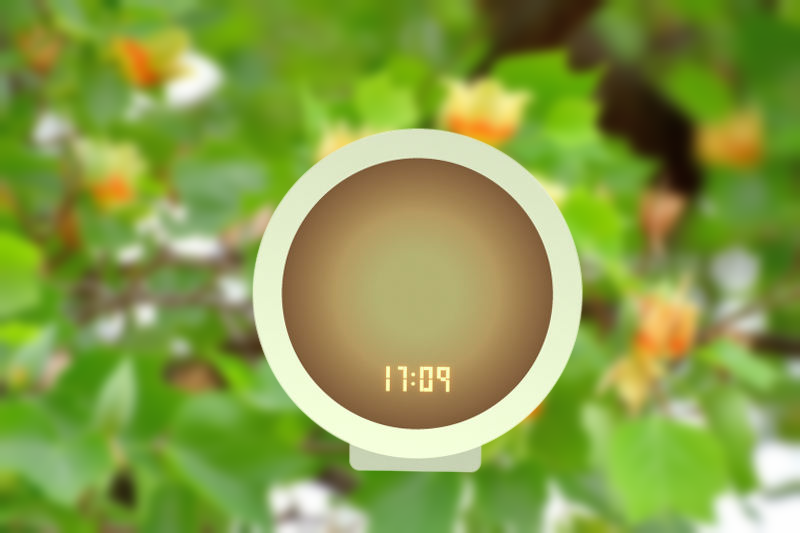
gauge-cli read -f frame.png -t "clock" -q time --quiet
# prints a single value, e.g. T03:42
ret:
T17:09
